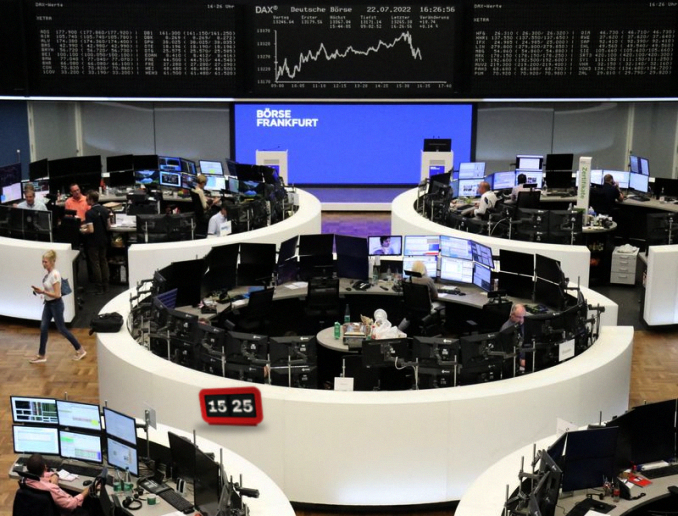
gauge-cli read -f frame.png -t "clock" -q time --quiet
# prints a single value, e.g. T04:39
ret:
T15:25
